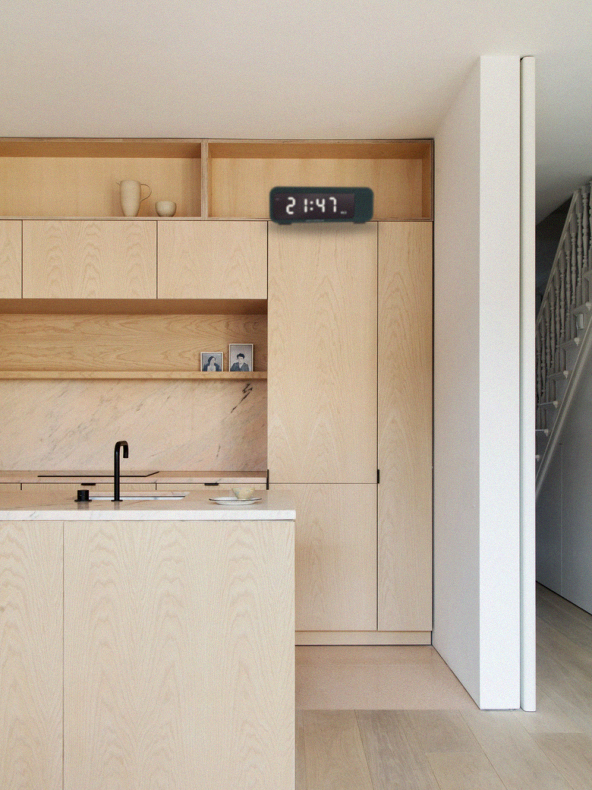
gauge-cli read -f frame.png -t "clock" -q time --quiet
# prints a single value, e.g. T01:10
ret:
T21:47
